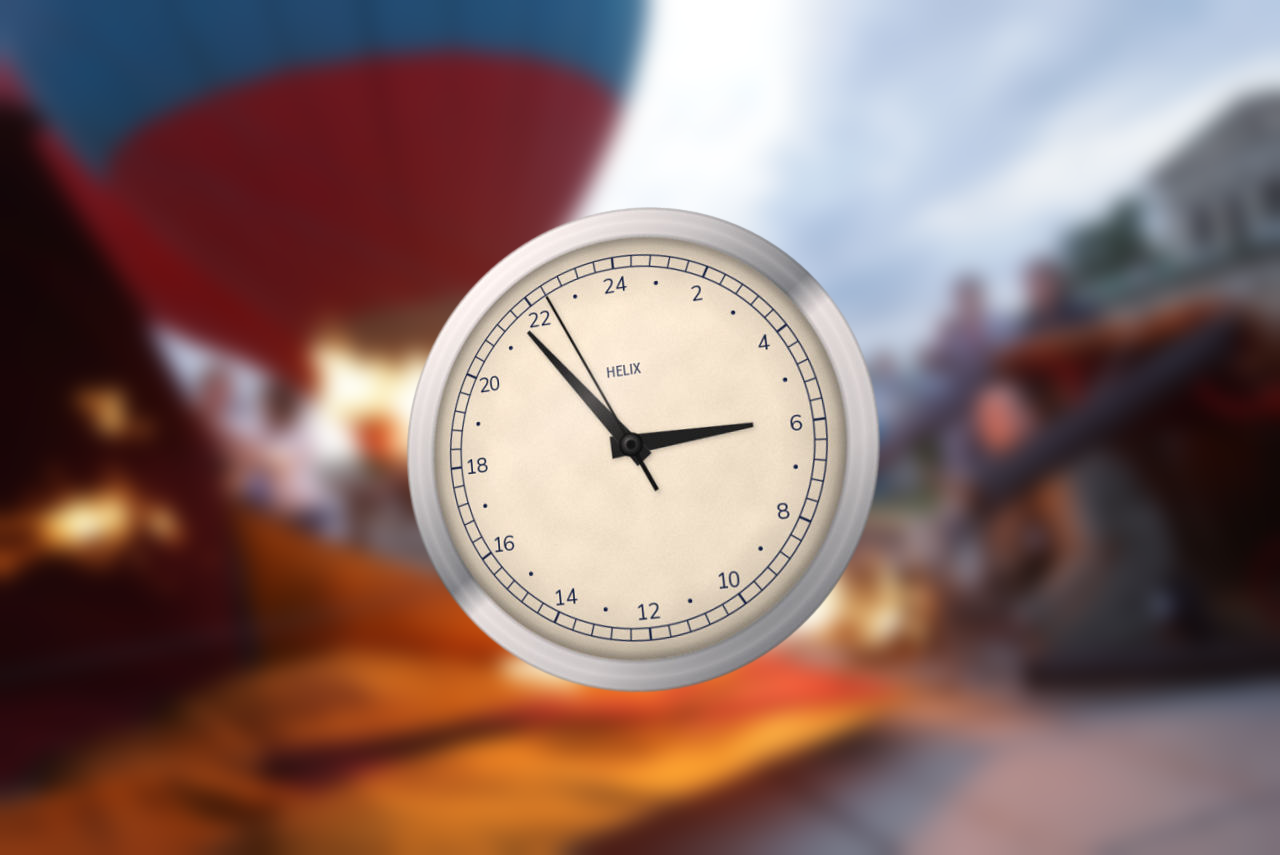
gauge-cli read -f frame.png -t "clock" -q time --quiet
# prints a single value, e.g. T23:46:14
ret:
T05:53:56
